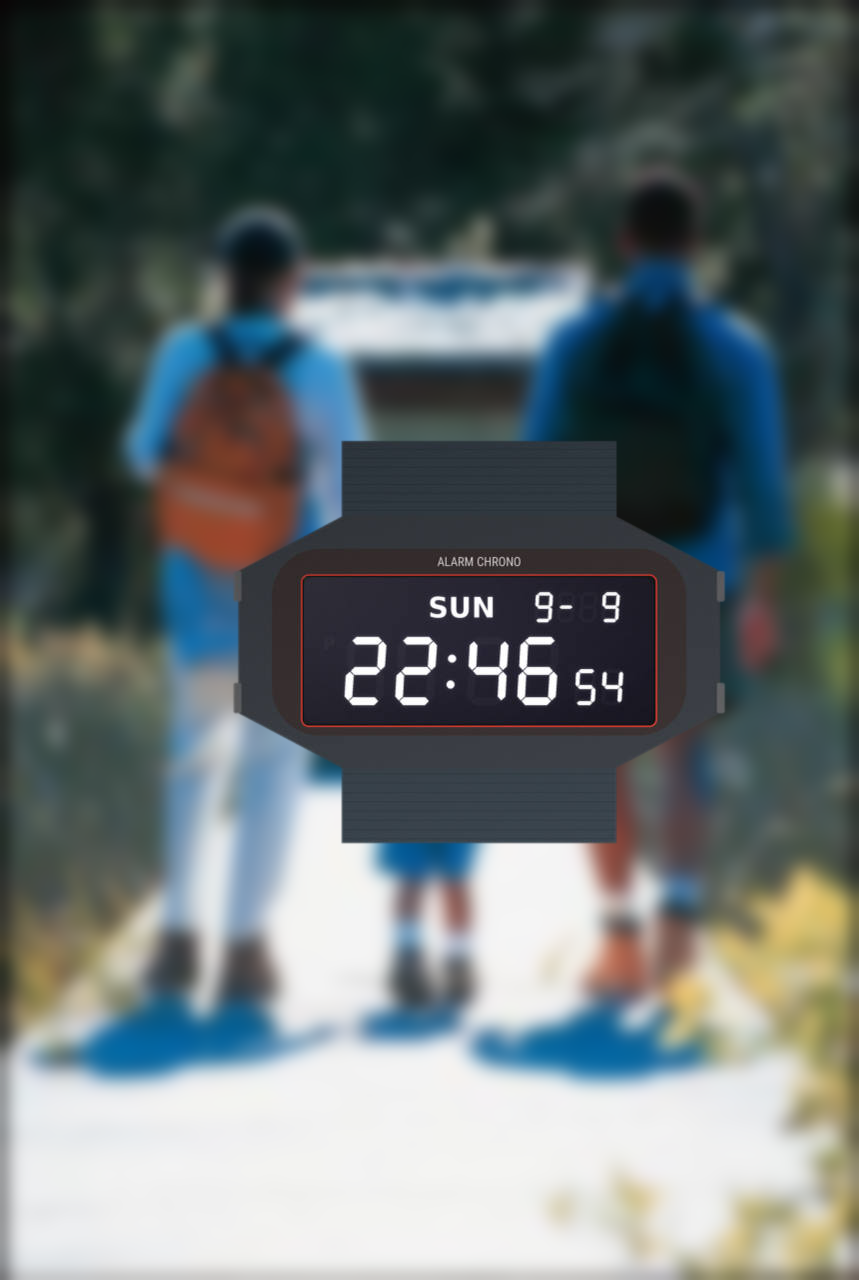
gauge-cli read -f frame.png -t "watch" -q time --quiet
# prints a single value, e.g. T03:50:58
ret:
T22:46:54
